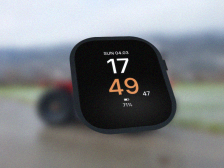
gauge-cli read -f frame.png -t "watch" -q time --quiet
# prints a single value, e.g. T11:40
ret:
T17:49
